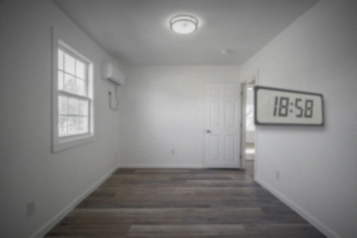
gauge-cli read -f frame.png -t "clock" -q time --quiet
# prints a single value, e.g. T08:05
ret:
T18:58
